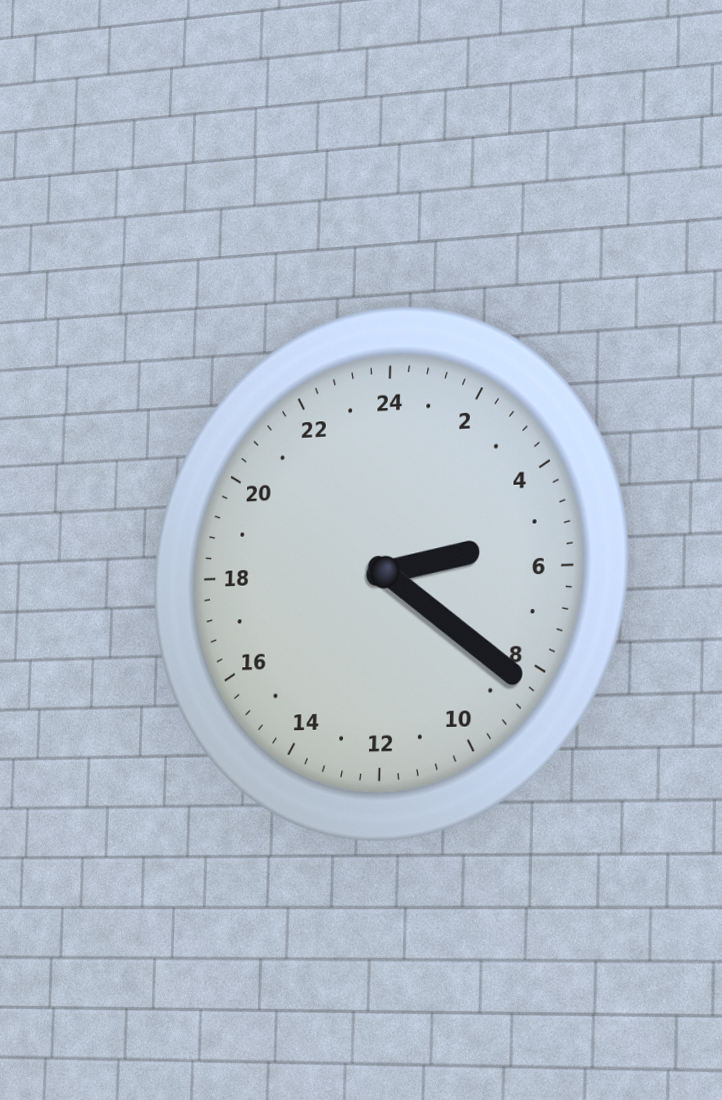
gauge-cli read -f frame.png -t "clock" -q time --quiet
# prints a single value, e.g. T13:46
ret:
T05:21
